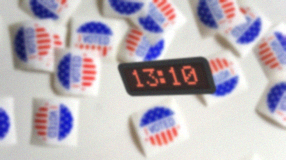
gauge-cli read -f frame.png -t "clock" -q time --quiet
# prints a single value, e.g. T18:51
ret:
T13:10
